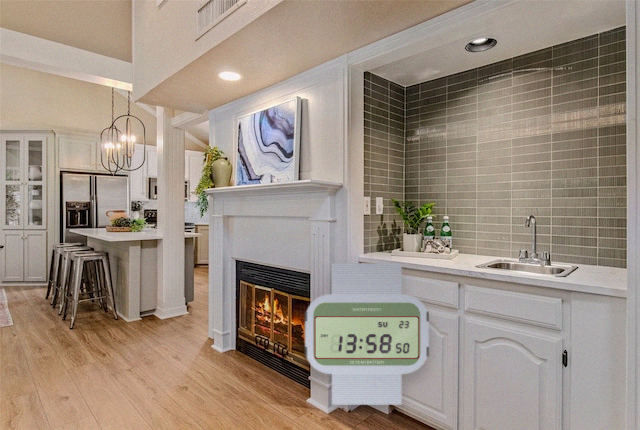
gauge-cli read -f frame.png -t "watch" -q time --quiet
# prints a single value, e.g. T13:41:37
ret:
T13:58:50
